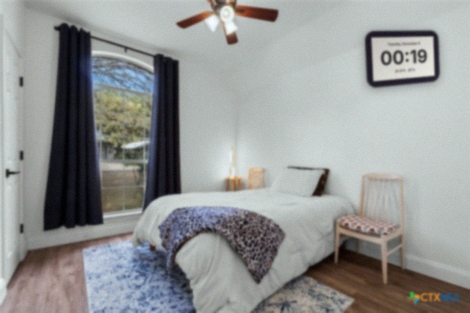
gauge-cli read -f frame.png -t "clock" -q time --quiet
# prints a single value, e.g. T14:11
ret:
T00:19
